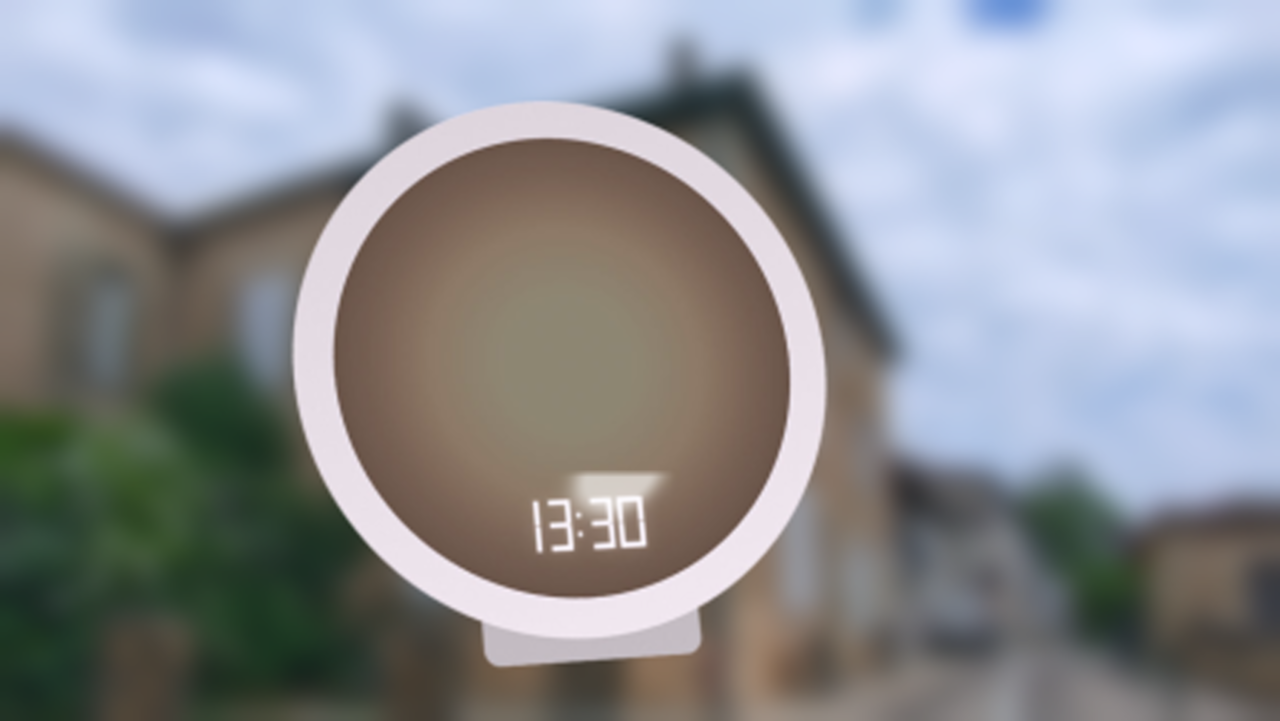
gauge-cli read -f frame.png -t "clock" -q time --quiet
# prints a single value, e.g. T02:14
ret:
T13:30
